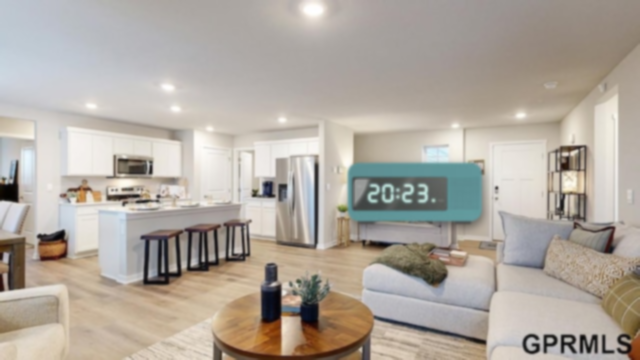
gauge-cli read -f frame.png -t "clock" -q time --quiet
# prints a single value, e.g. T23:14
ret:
T20:23
